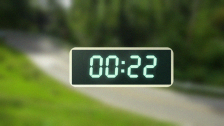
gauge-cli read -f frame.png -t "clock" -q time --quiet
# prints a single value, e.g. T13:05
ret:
T00:22
